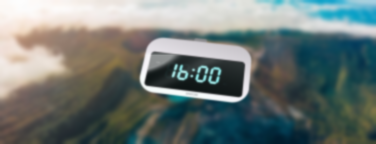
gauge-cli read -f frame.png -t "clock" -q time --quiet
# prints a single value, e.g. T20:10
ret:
T16:00
